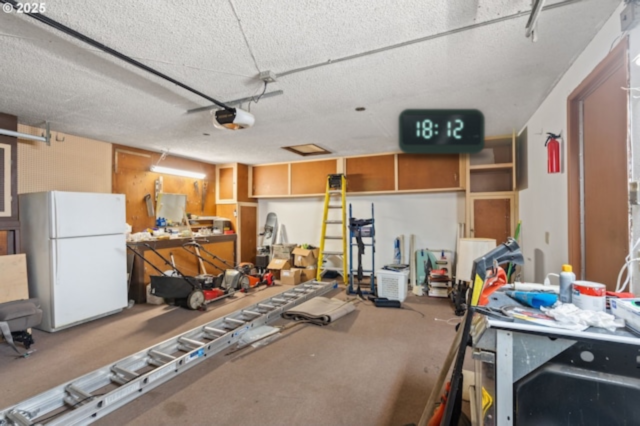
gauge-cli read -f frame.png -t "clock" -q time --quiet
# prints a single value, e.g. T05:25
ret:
T18:12
